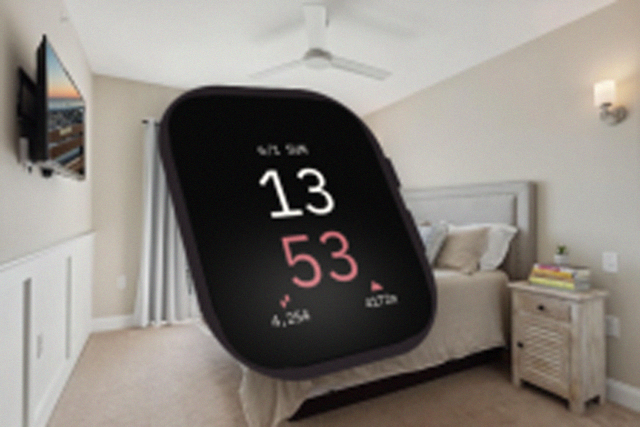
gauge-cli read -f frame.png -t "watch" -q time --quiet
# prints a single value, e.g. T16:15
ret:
T13:53
